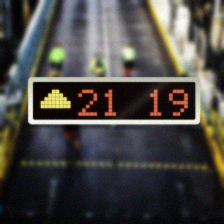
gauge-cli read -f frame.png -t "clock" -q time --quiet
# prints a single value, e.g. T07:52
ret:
T21:19
